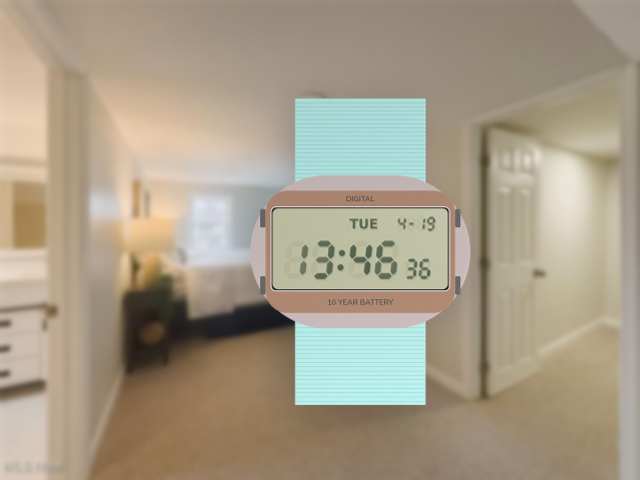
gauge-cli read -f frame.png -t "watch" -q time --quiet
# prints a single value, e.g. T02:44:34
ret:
T13:46:36
